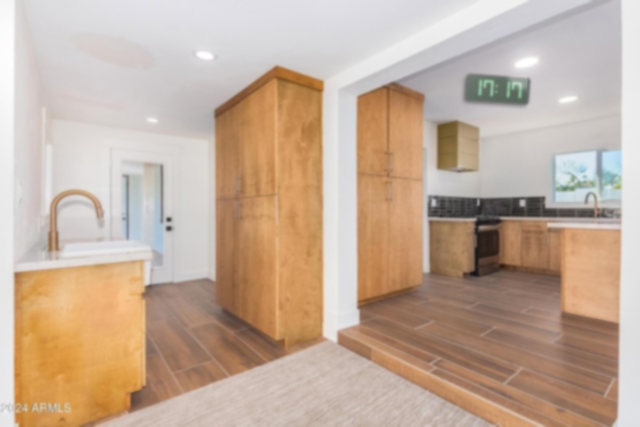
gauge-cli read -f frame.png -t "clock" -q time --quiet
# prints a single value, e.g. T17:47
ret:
T17:17
